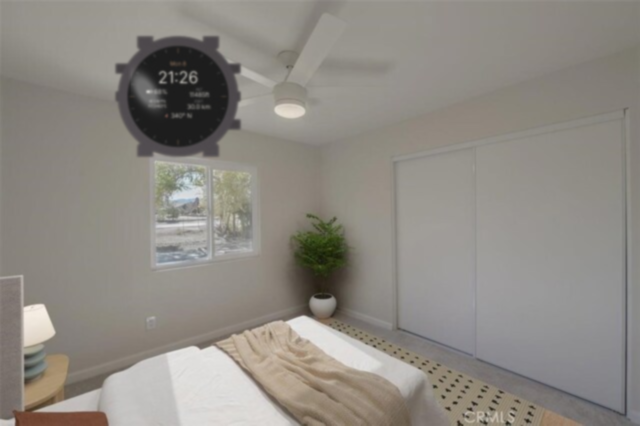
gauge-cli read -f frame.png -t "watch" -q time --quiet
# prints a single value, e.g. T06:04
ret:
T21:26
